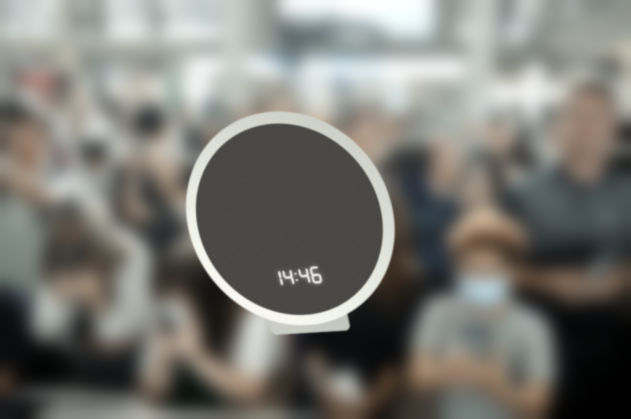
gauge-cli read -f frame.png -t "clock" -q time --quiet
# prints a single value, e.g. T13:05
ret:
T14:46
